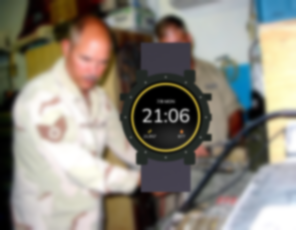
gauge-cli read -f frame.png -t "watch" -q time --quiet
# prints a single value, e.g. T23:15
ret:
T21:06
